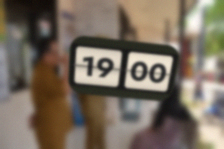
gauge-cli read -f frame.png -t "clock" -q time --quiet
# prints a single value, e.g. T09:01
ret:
T19:00
